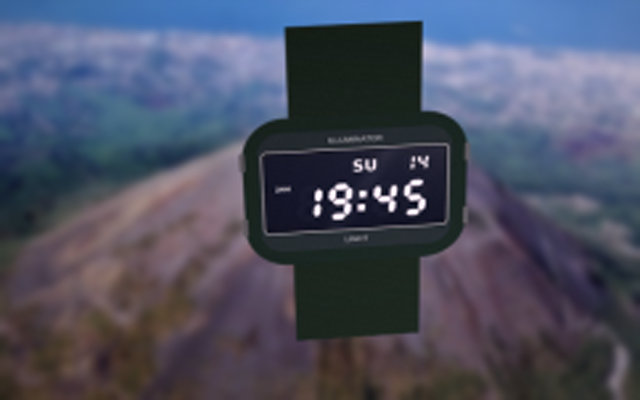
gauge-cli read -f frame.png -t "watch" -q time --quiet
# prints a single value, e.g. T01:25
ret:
T19:45
